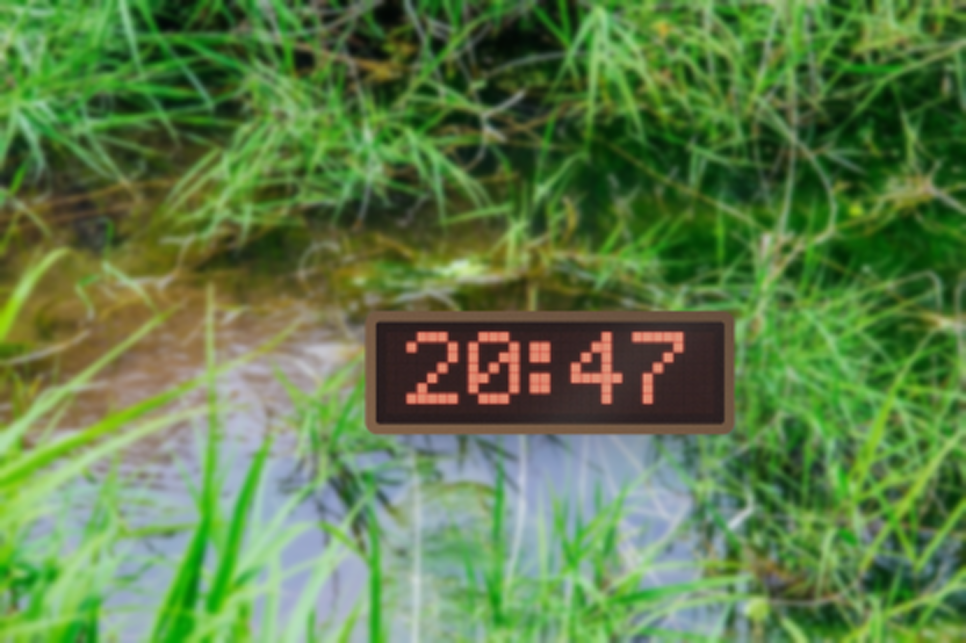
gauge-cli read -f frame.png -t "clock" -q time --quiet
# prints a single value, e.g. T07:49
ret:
T20:47
